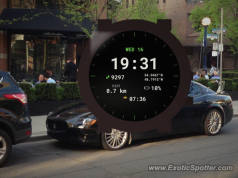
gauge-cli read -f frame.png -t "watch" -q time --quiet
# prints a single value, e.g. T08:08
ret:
T19:31
